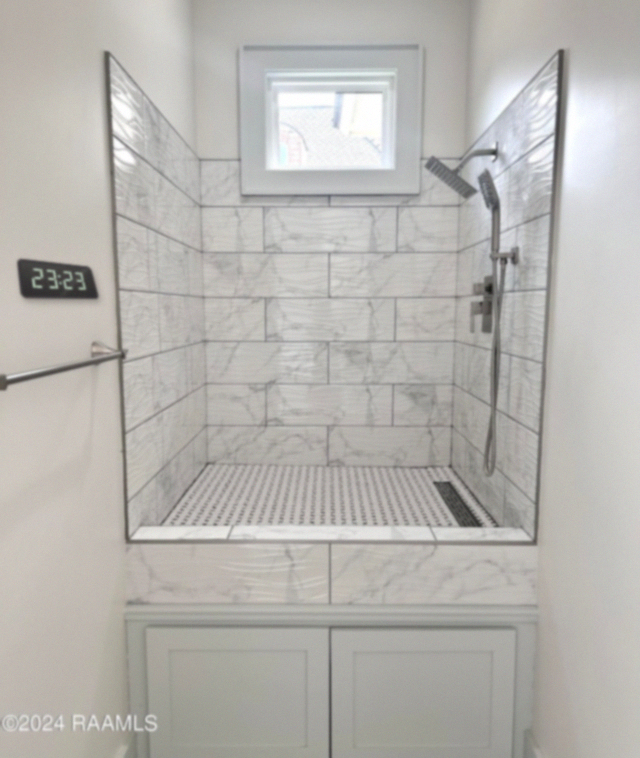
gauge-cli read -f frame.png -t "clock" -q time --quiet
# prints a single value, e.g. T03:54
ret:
T23:23
